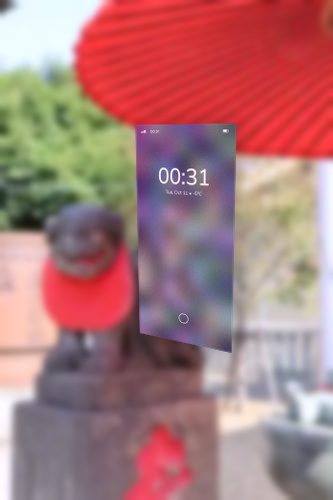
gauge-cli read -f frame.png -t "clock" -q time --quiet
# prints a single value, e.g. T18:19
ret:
T00:31
